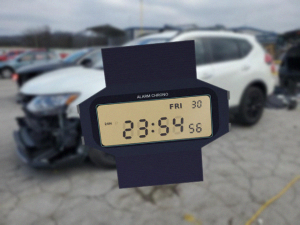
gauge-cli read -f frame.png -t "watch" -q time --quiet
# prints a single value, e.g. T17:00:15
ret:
T23:54:56
